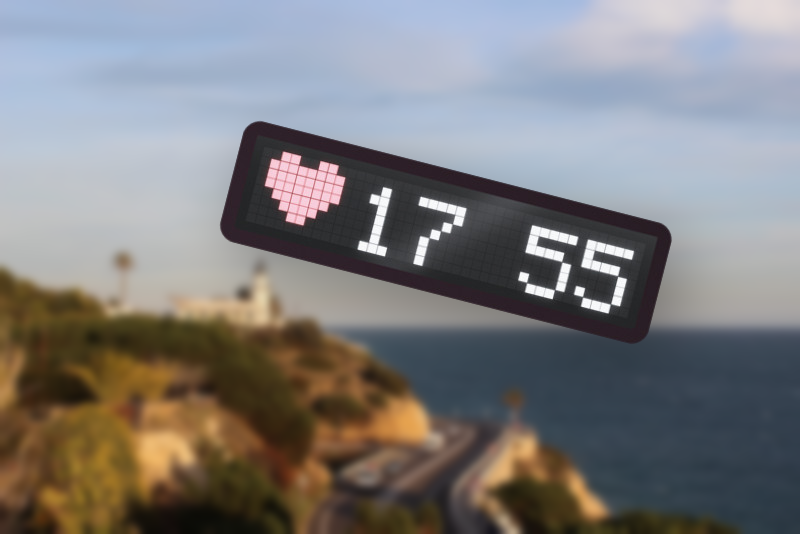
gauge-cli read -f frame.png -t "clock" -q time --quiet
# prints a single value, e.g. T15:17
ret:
T17:55
